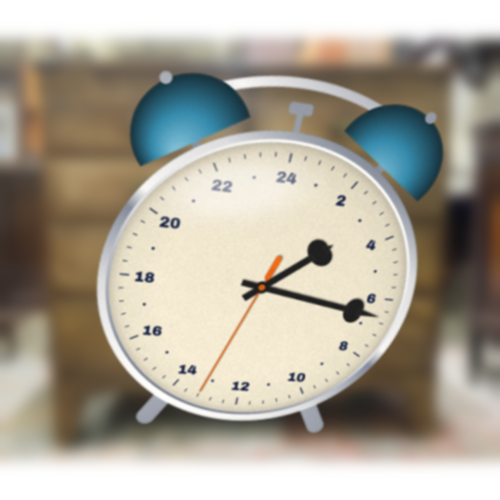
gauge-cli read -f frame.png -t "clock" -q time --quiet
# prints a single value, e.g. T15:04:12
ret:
T03:16:33
